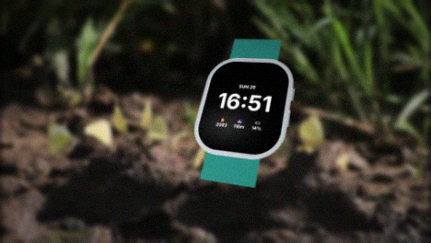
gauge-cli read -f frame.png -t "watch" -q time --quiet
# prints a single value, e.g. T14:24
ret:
T16:51
